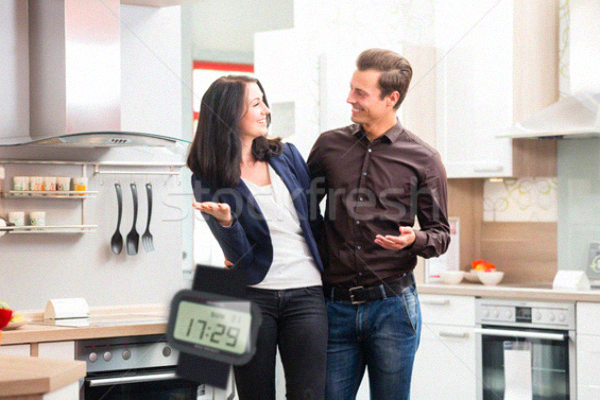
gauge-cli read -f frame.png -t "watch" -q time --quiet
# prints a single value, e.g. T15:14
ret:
T17:29
